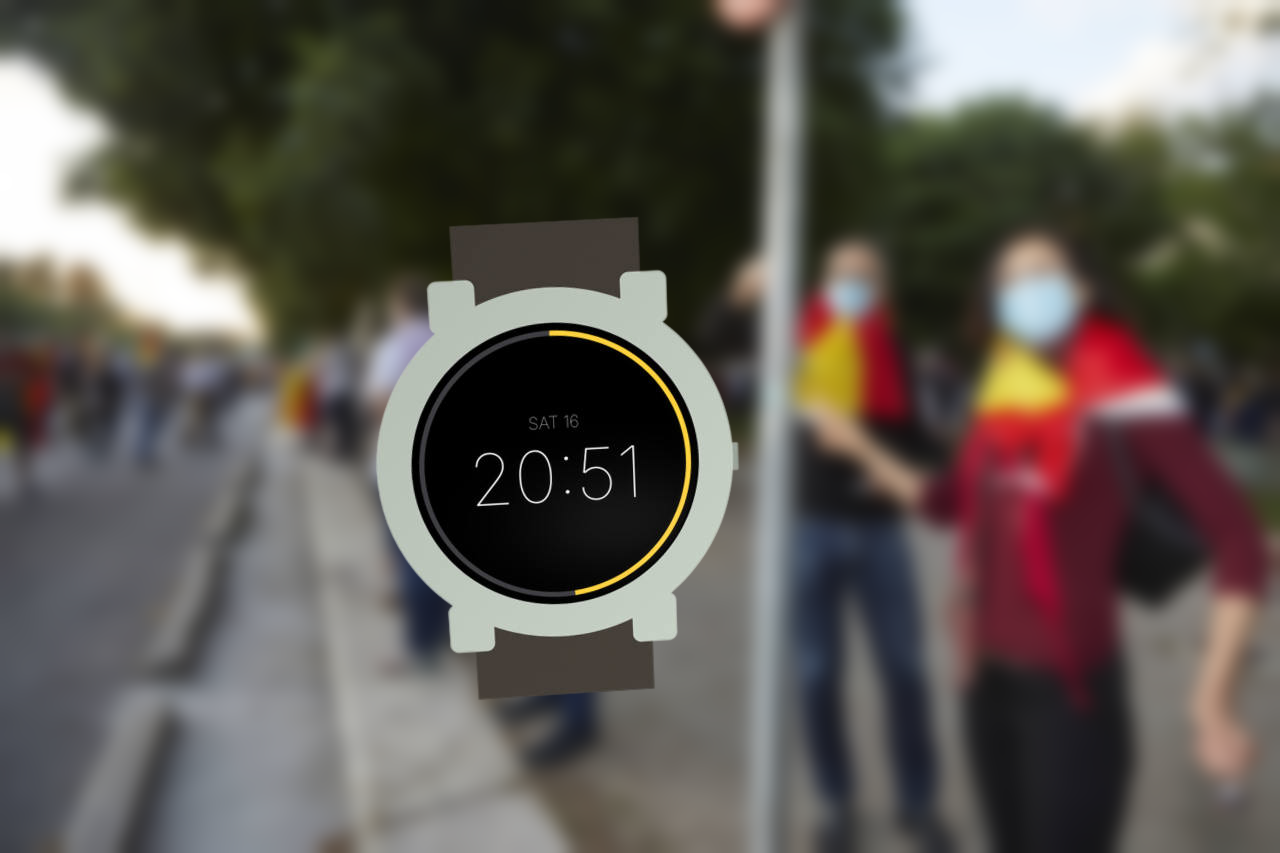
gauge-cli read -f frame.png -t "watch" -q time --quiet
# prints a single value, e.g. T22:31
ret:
T20:51
